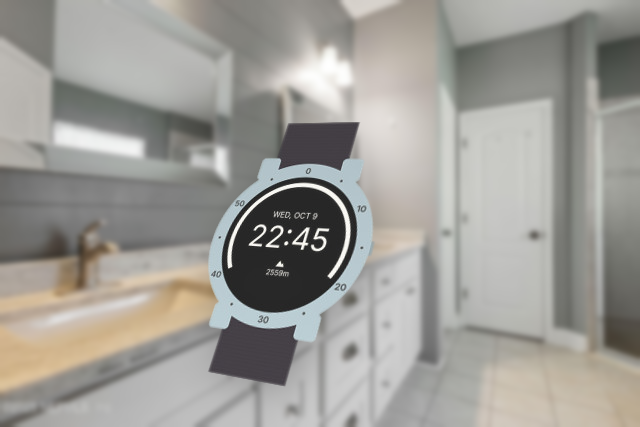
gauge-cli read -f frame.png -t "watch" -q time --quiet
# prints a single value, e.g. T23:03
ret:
T22:45
